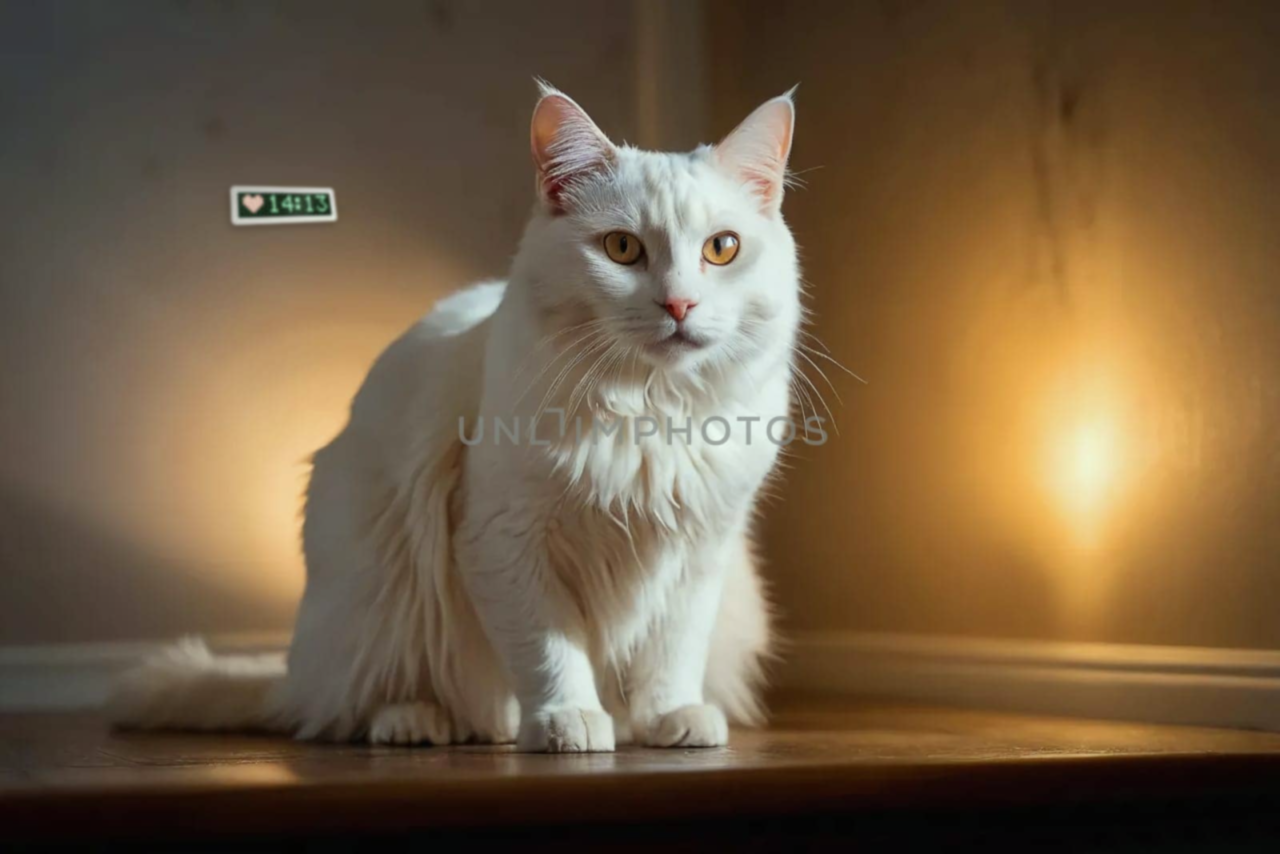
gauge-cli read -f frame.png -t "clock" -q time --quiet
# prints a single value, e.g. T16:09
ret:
T14:13
